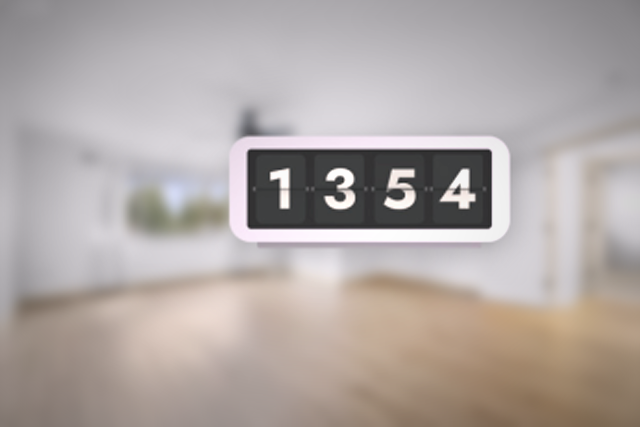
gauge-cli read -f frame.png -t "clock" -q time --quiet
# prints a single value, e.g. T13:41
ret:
T13:54
